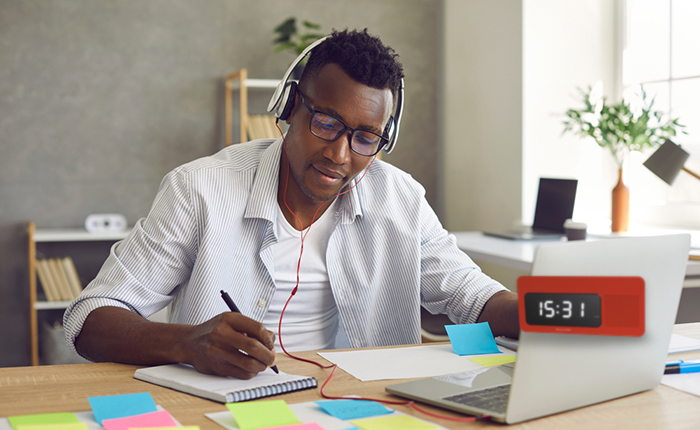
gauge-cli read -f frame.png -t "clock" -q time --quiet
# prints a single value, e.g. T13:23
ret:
T15:31
